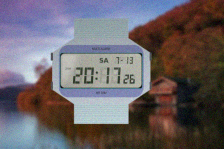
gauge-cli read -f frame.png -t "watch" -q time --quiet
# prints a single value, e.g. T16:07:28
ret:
T20:17:26
